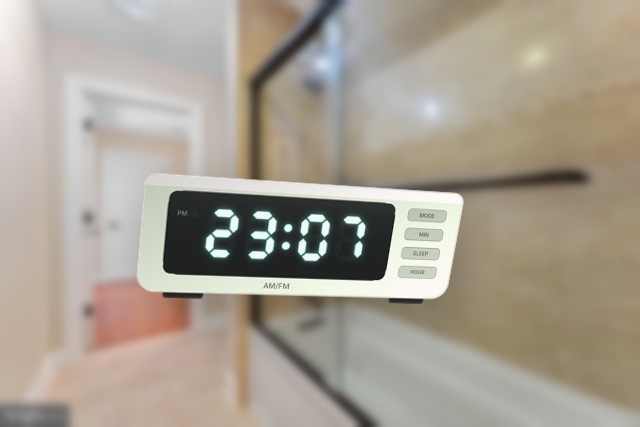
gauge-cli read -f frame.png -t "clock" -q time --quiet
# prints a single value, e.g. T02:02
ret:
T23:07
